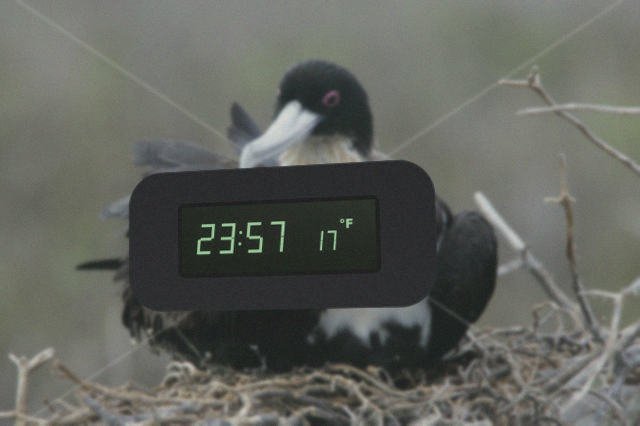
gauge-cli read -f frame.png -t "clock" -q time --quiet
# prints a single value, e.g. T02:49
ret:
T23:57
